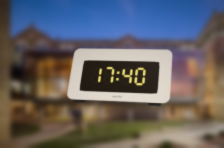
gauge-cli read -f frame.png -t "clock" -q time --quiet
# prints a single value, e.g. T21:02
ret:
T17:40
